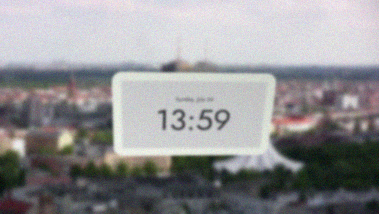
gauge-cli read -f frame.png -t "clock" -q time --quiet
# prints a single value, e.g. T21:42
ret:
T13:59
